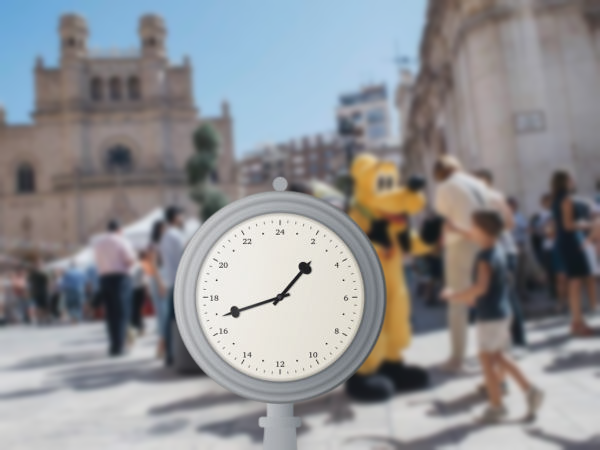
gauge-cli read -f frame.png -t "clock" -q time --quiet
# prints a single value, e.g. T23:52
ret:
T02:42
